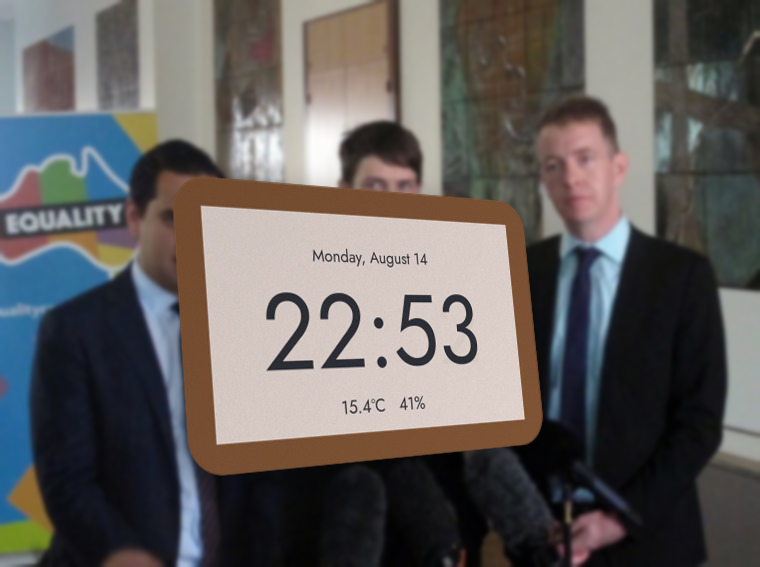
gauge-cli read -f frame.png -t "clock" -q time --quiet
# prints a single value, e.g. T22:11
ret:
T22:53
